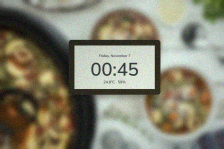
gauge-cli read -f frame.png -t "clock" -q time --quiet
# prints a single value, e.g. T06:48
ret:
T00:45
